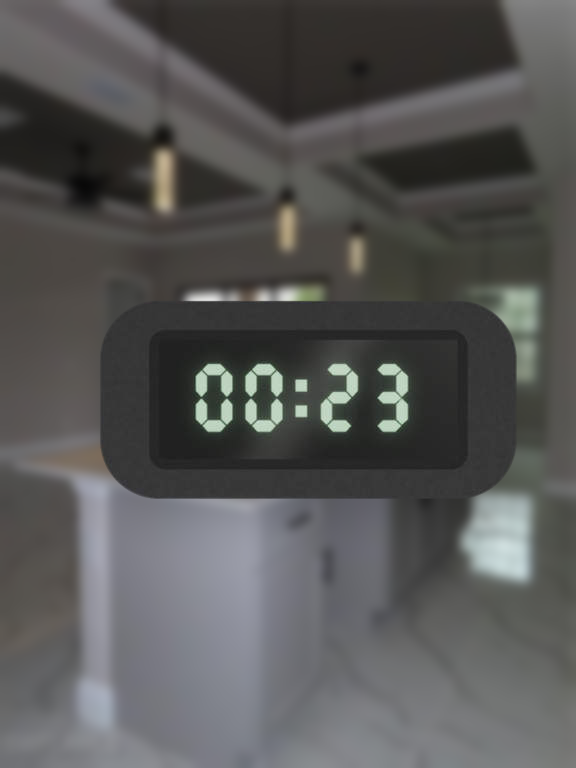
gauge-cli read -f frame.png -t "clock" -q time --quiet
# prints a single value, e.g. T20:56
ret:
T00:23
